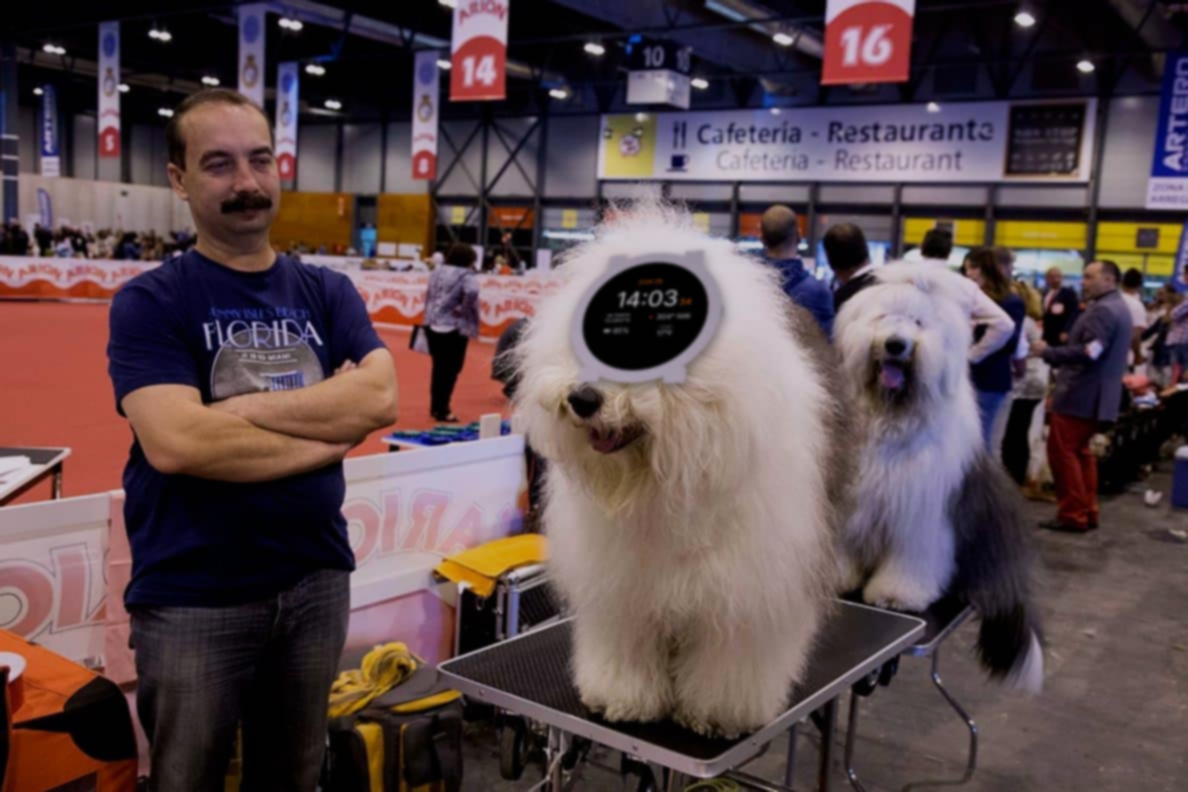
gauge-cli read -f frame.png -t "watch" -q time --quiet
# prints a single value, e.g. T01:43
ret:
T14:03
